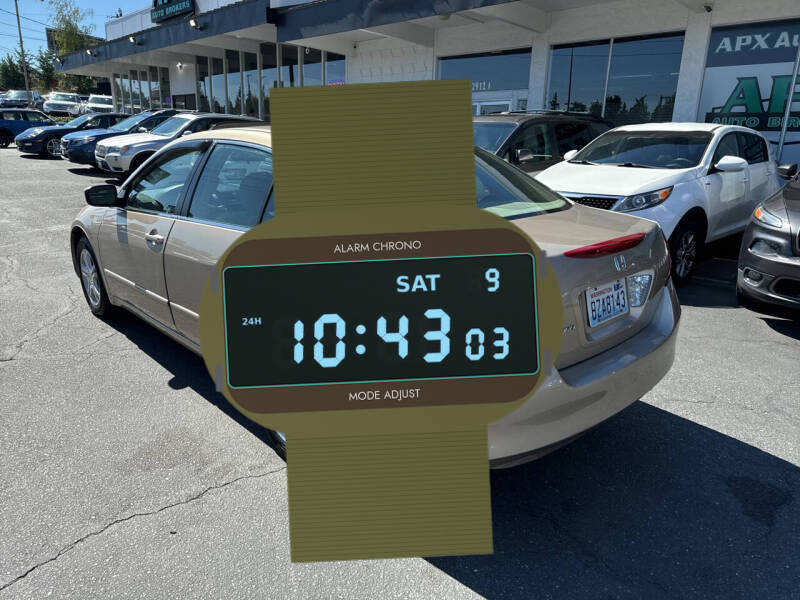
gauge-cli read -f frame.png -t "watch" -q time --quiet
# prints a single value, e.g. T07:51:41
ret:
T10:43:03
